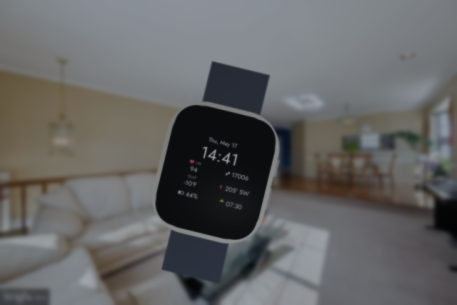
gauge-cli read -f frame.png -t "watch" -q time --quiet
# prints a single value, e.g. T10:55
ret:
T14:41
